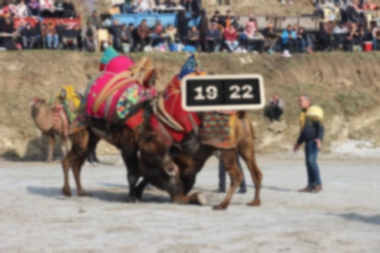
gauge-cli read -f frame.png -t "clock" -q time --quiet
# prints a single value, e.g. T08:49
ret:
T19:22
